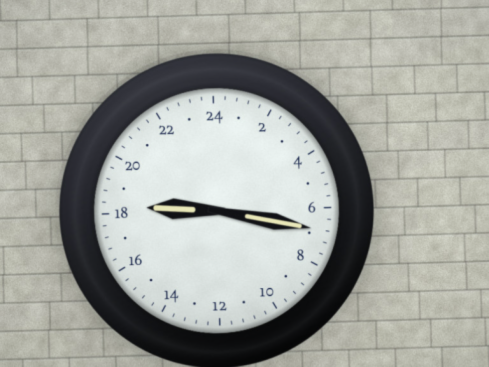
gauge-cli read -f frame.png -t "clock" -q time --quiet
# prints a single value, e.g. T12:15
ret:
T18:17
